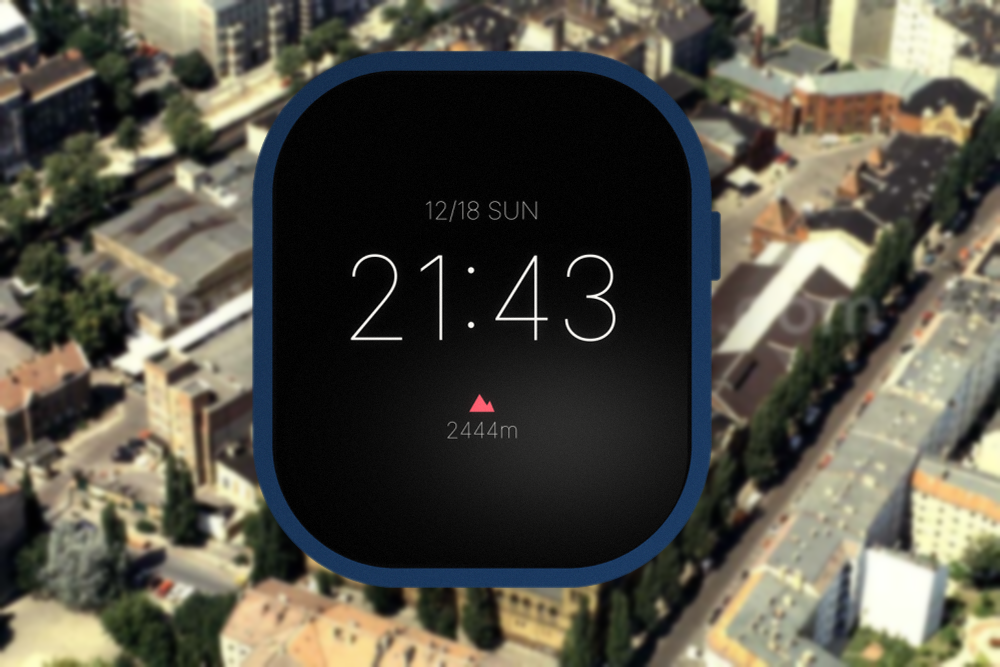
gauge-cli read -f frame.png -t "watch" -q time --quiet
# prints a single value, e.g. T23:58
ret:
T21:43
